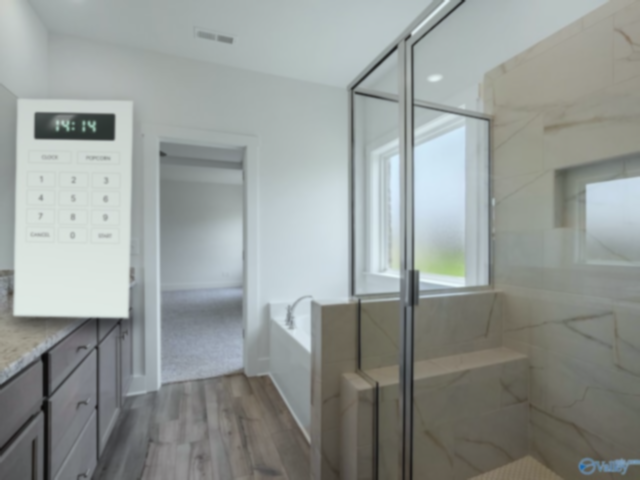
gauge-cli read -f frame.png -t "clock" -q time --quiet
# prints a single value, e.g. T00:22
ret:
T14:14
